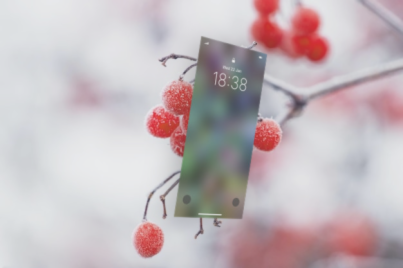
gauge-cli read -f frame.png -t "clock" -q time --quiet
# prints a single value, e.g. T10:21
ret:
T18:38
